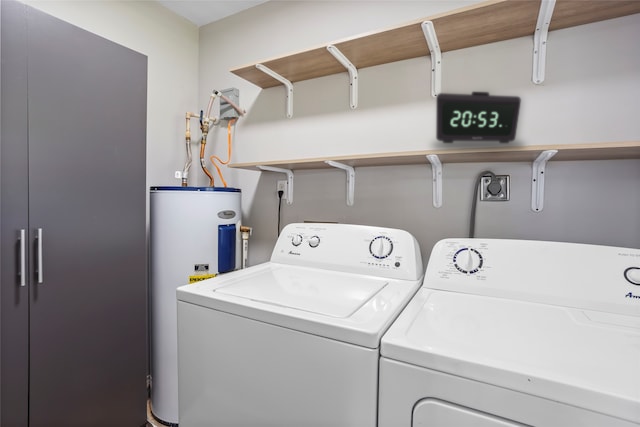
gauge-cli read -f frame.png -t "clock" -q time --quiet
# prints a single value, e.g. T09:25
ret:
T20:53
